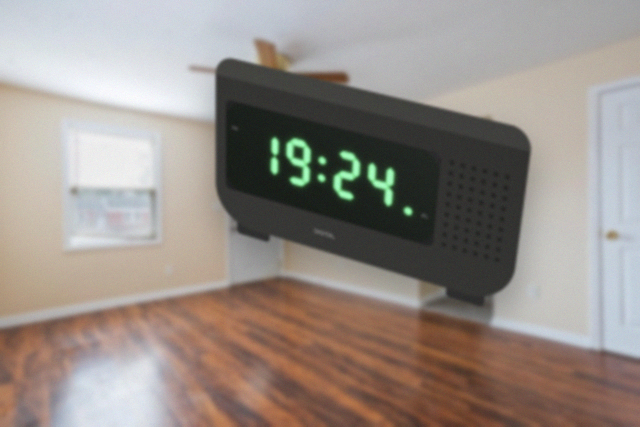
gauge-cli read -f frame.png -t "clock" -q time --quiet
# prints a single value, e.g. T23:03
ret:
T19:24
